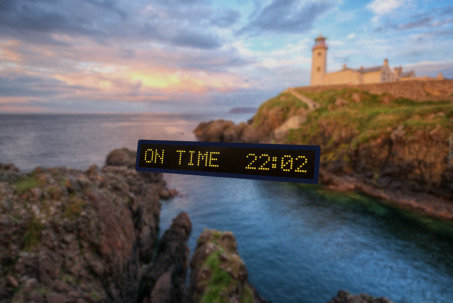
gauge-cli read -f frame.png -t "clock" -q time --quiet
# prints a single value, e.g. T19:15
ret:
T22:02
